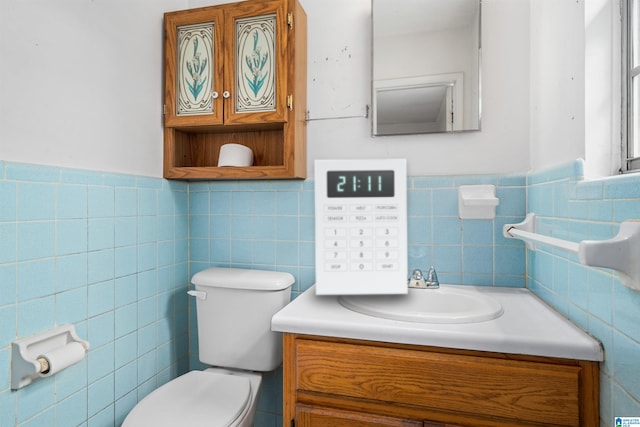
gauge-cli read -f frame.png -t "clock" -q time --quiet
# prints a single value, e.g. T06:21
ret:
T21:11
